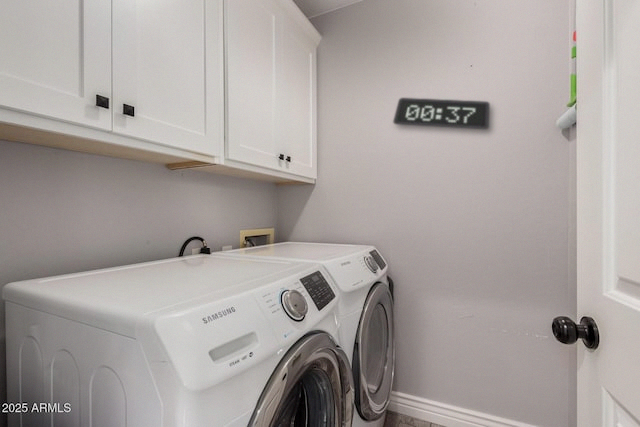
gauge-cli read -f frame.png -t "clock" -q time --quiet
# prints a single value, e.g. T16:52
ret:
T00:37
